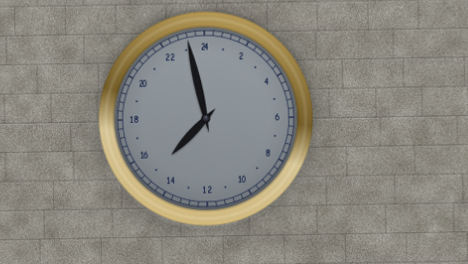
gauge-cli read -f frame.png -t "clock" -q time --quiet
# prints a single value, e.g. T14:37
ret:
T14:58
